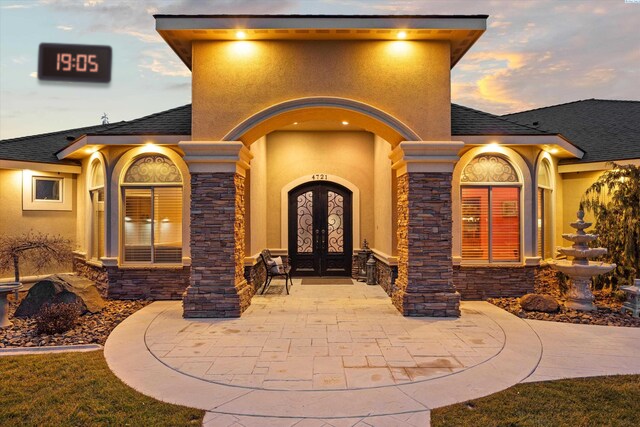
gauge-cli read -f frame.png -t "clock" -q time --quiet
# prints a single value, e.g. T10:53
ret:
T19:05
